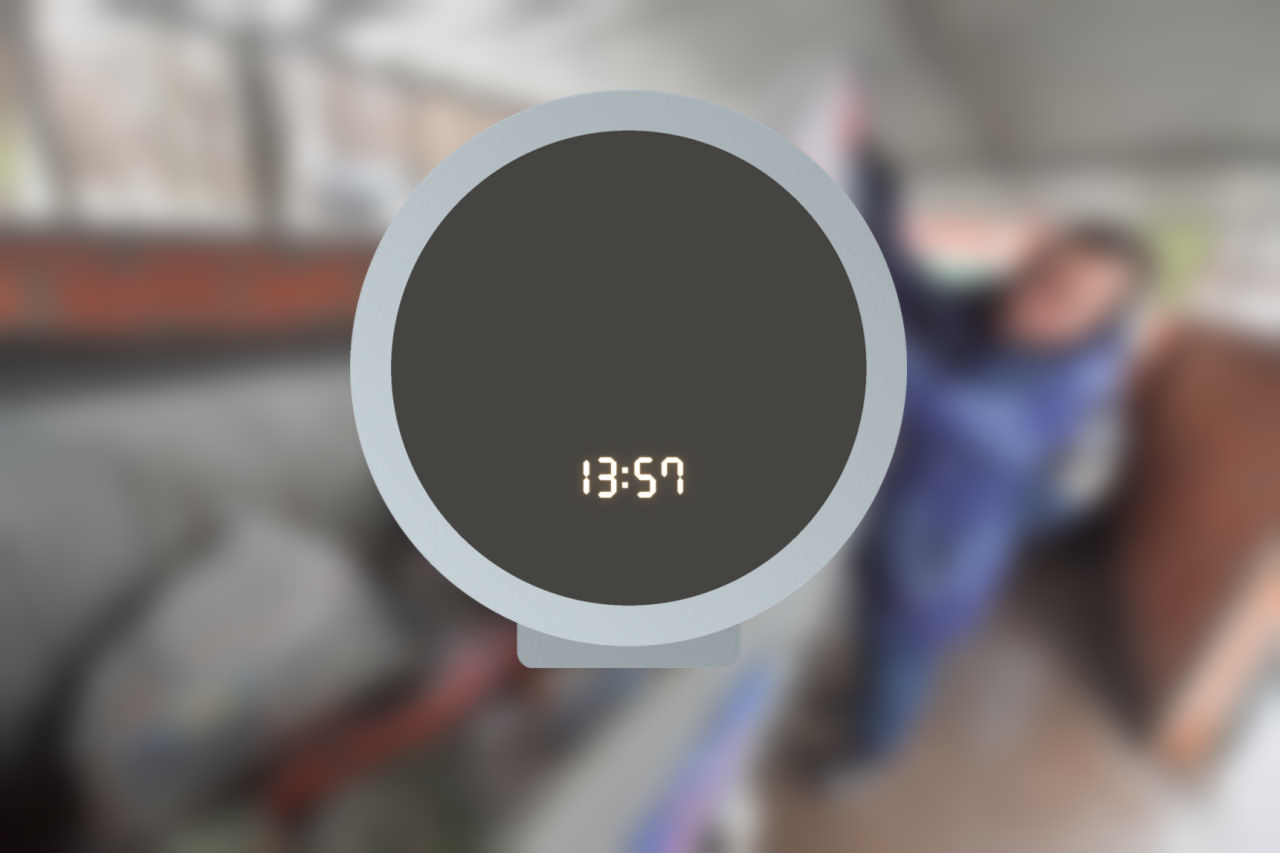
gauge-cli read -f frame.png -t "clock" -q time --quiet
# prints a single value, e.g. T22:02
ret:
T13:57
